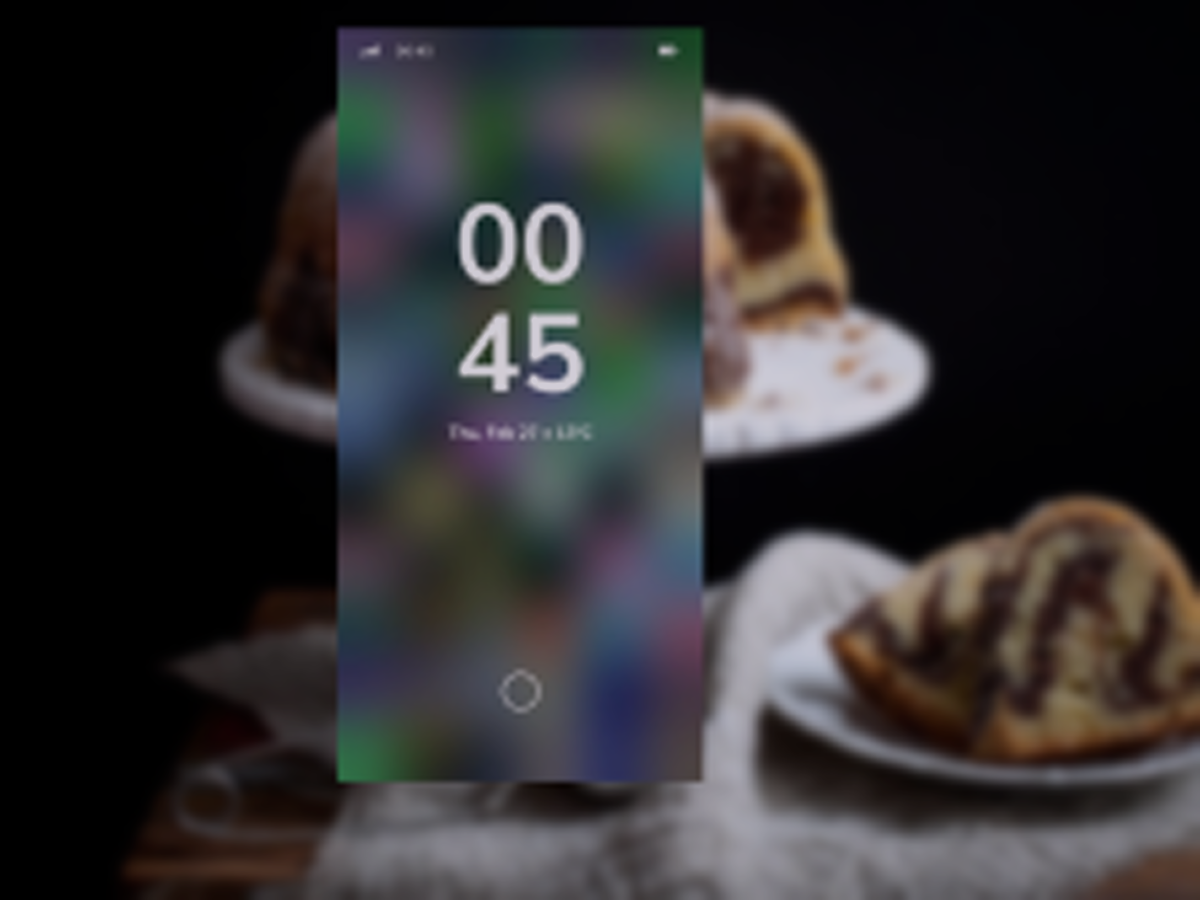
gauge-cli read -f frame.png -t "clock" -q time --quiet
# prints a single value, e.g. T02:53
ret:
T00:45
